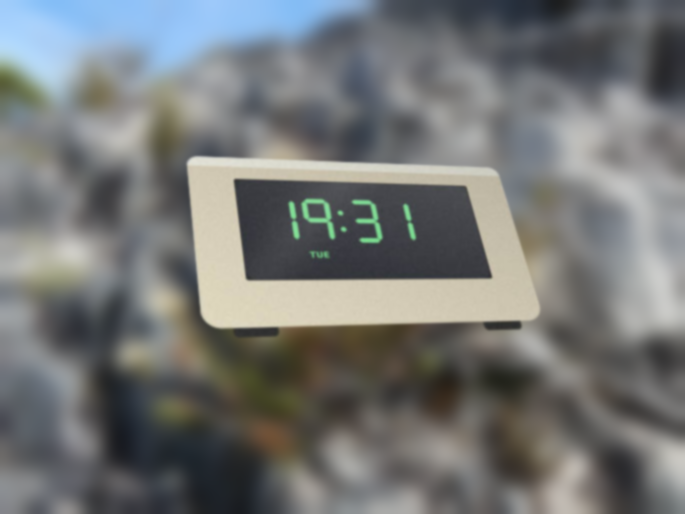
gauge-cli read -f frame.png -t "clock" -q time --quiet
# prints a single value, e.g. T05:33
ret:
T19:31
